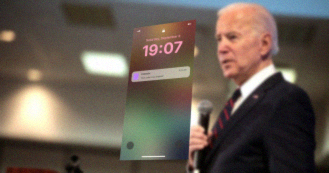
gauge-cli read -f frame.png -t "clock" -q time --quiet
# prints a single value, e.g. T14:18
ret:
T19:07
